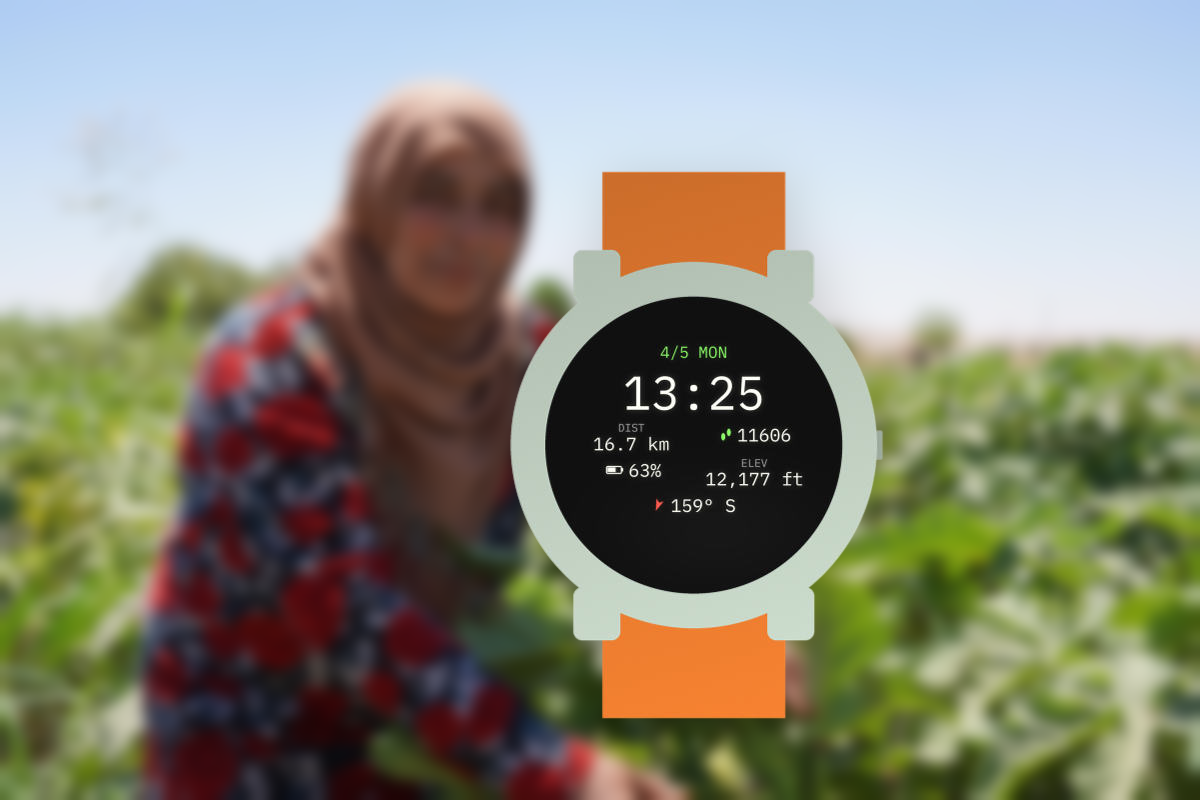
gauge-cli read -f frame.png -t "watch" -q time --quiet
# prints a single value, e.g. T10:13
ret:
T13:25
